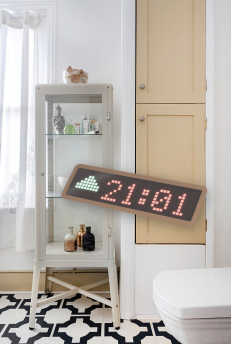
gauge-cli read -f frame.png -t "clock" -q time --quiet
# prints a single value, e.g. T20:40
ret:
T21:01
